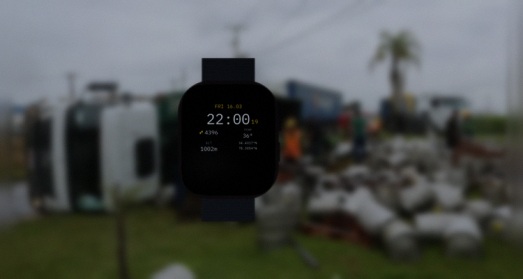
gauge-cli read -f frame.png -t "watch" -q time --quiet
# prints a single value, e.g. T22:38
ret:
T22:00
